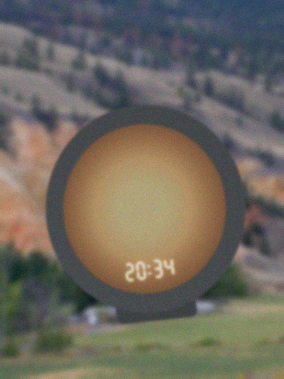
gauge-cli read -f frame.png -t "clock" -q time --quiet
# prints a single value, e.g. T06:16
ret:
T20:34
